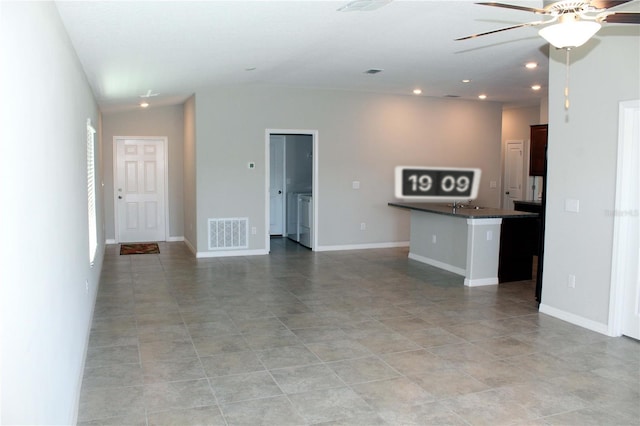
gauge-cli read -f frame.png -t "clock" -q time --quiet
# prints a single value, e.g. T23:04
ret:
T19:09
